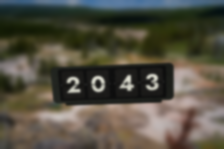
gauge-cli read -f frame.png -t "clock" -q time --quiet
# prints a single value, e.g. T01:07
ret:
T20:43
